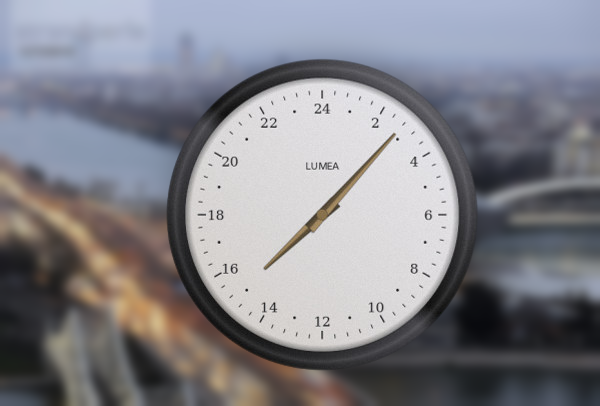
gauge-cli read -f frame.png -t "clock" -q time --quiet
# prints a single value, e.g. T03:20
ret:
T15:07
